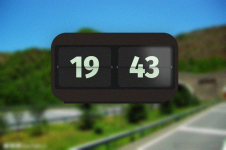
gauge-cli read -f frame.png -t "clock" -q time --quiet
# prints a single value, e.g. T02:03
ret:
T19:43
